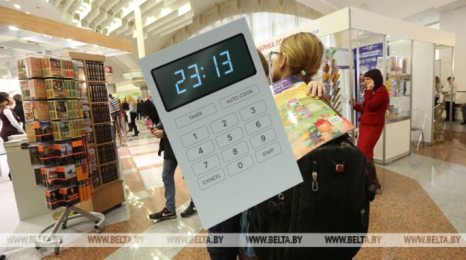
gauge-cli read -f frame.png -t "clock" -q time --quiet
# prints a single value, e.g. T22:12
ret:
T23:13
